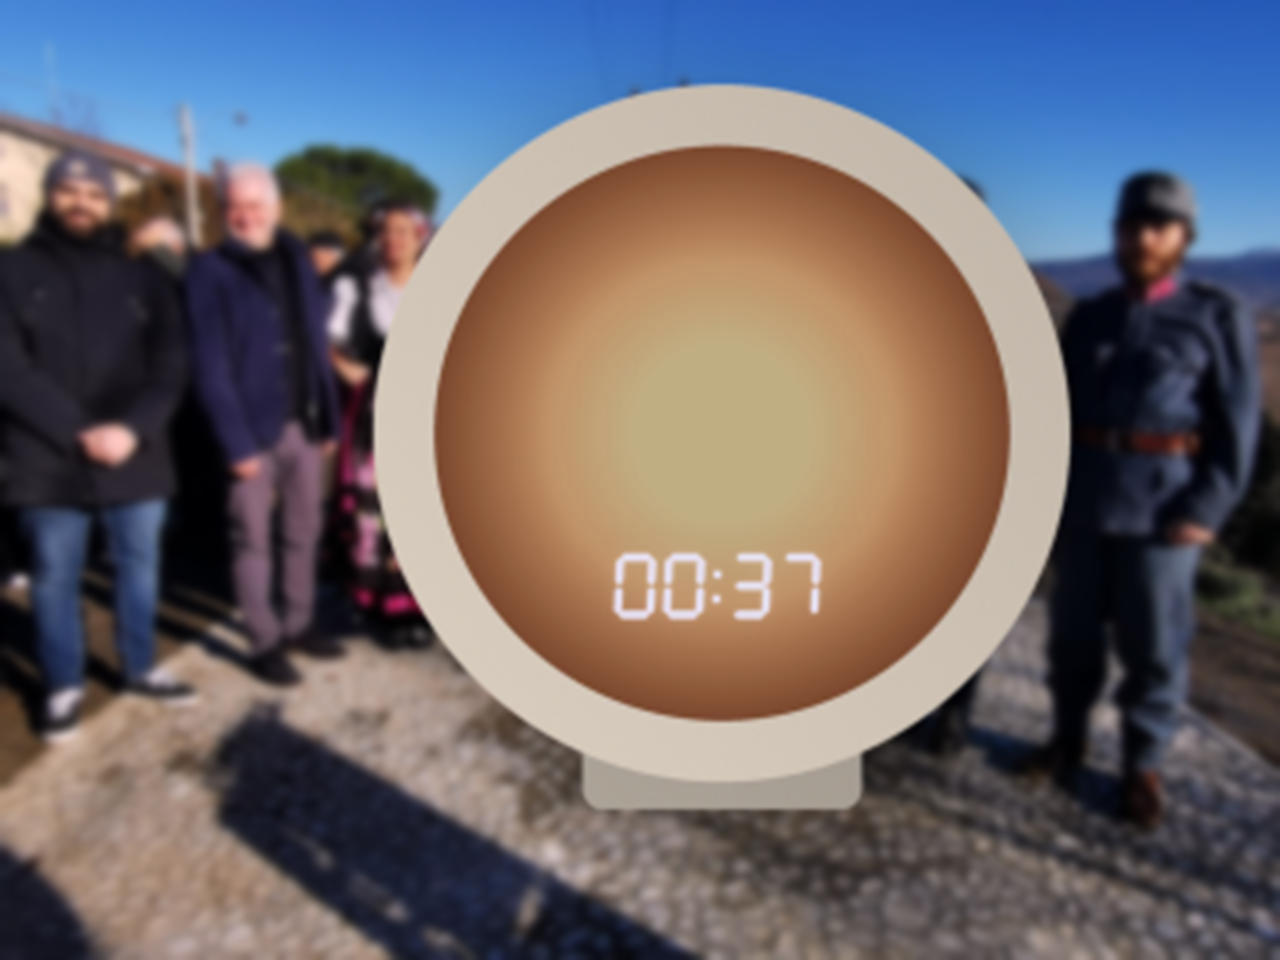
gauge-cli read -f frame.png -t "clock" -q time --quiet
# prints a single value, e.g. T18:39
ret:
T00:37
